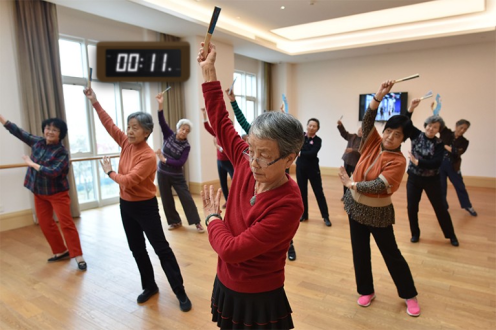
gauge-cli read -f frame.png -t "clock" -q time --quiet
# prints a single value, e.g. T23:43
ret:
T00:11
